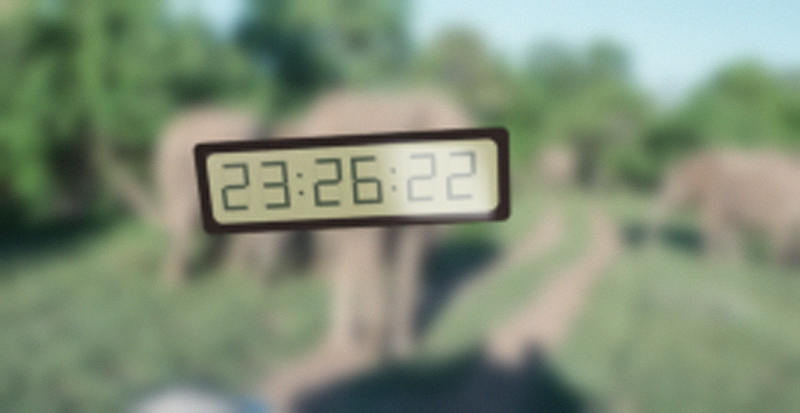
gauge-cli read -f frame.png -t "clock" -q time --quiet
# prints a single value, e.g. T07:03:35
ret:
T23:26:22
